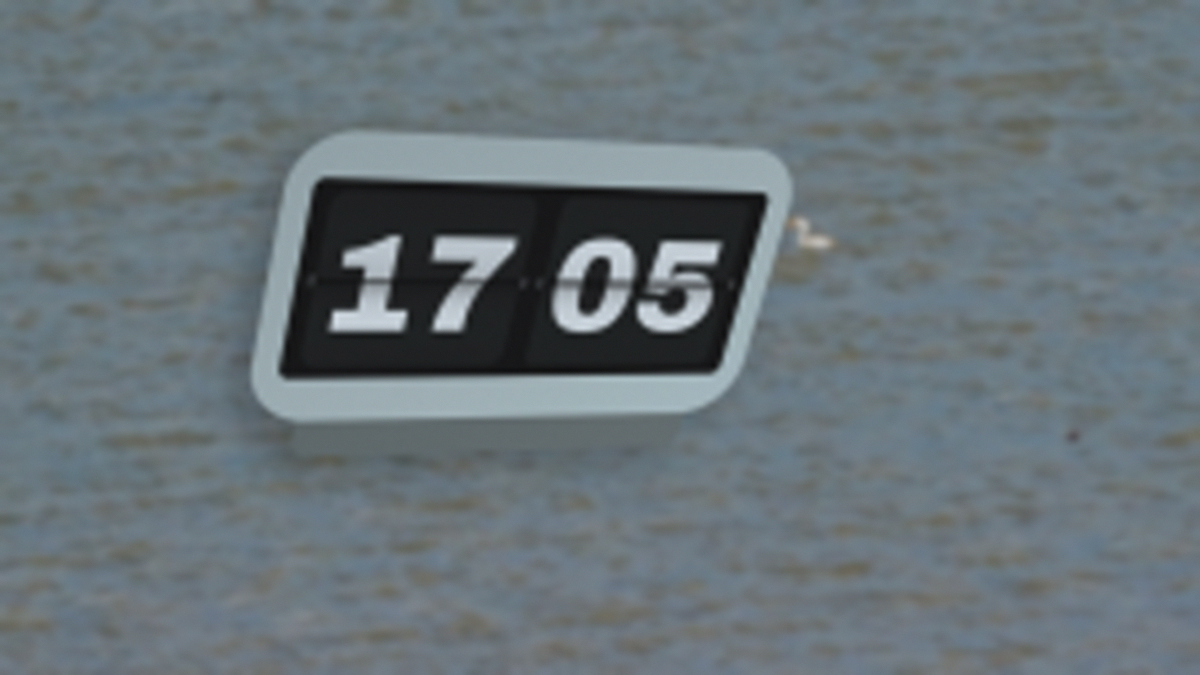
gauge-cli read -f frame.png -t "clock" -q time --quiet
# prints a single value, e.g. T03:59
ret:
T17:05
